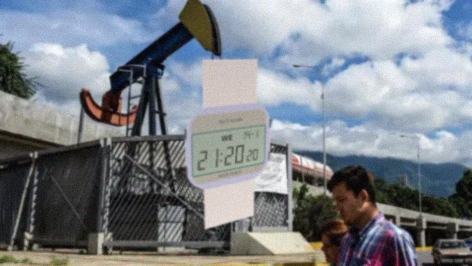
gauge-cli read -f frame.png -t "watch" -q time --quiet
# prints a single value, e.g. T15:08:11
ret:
T21:20:20
